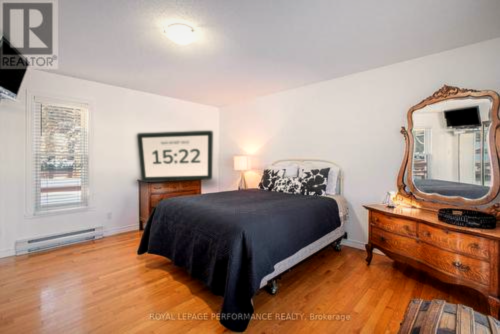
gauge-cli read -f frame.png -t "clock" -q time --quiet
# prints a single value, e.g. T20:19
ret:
T15:22
